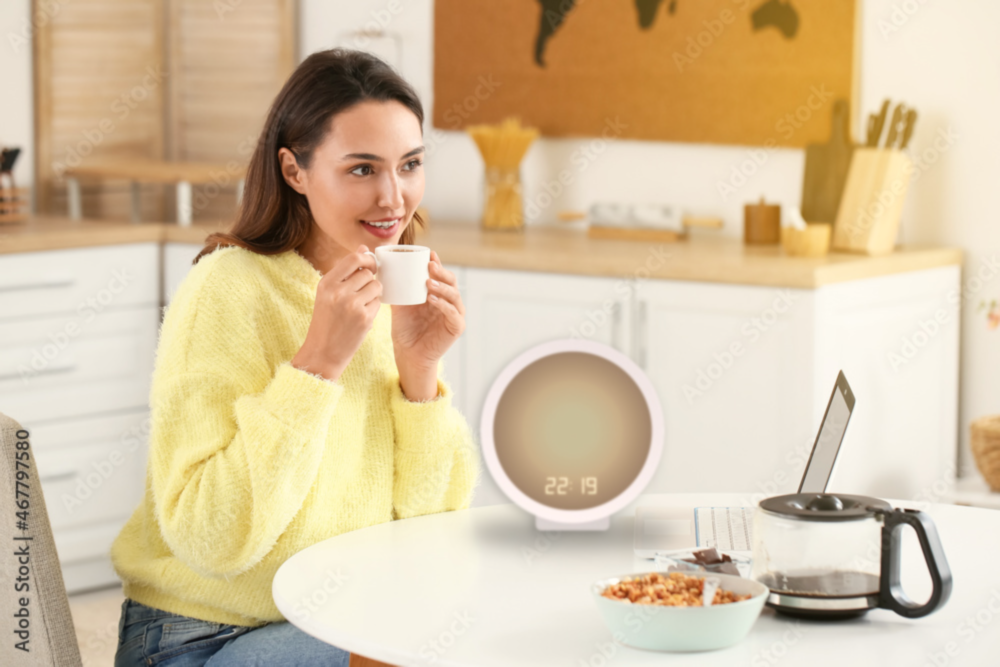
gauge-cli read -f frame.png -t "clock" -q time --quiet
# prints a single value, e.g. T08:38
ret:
T22:19
